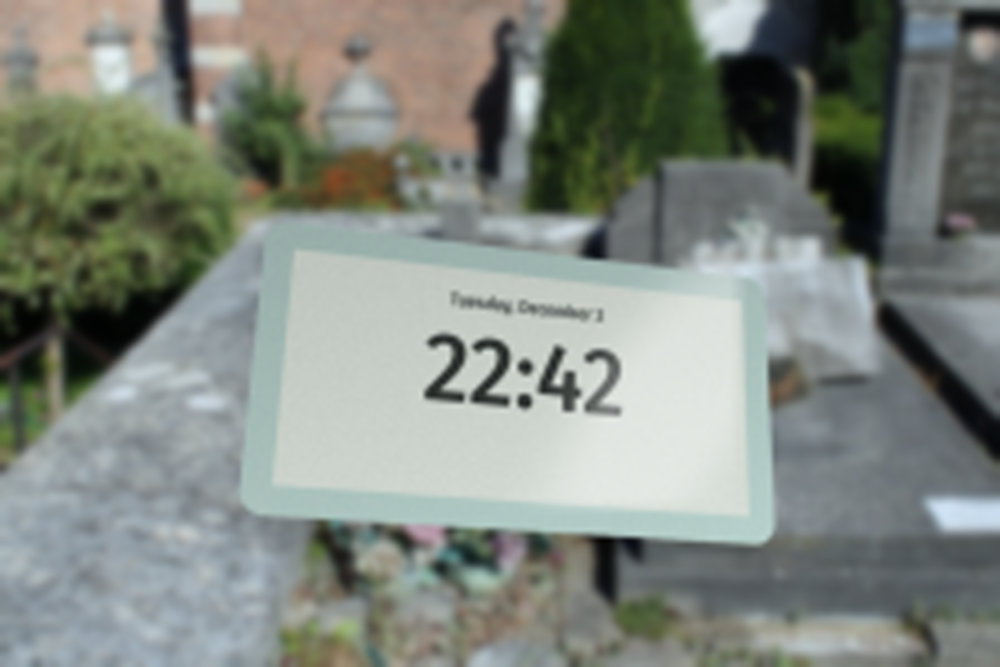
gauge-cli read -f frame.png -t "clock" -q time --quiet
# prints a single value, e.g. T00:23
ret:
T22:42
